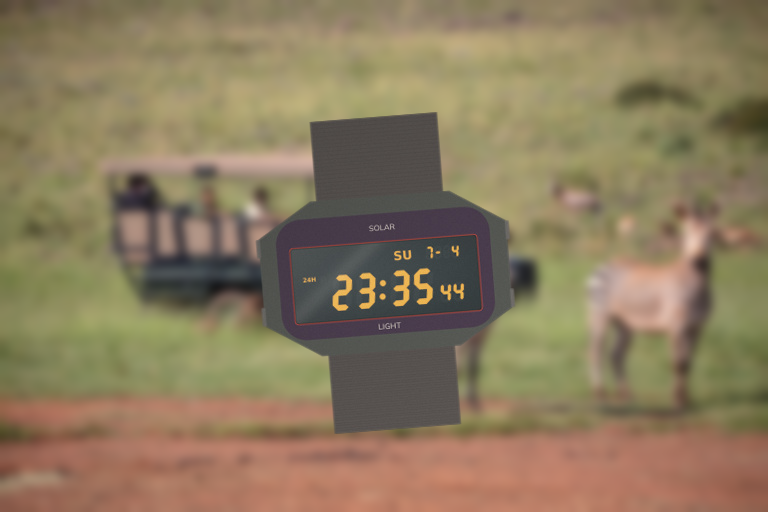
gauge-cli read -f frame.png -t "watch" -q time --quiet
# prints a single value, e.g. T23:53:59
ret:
T23:35:44
